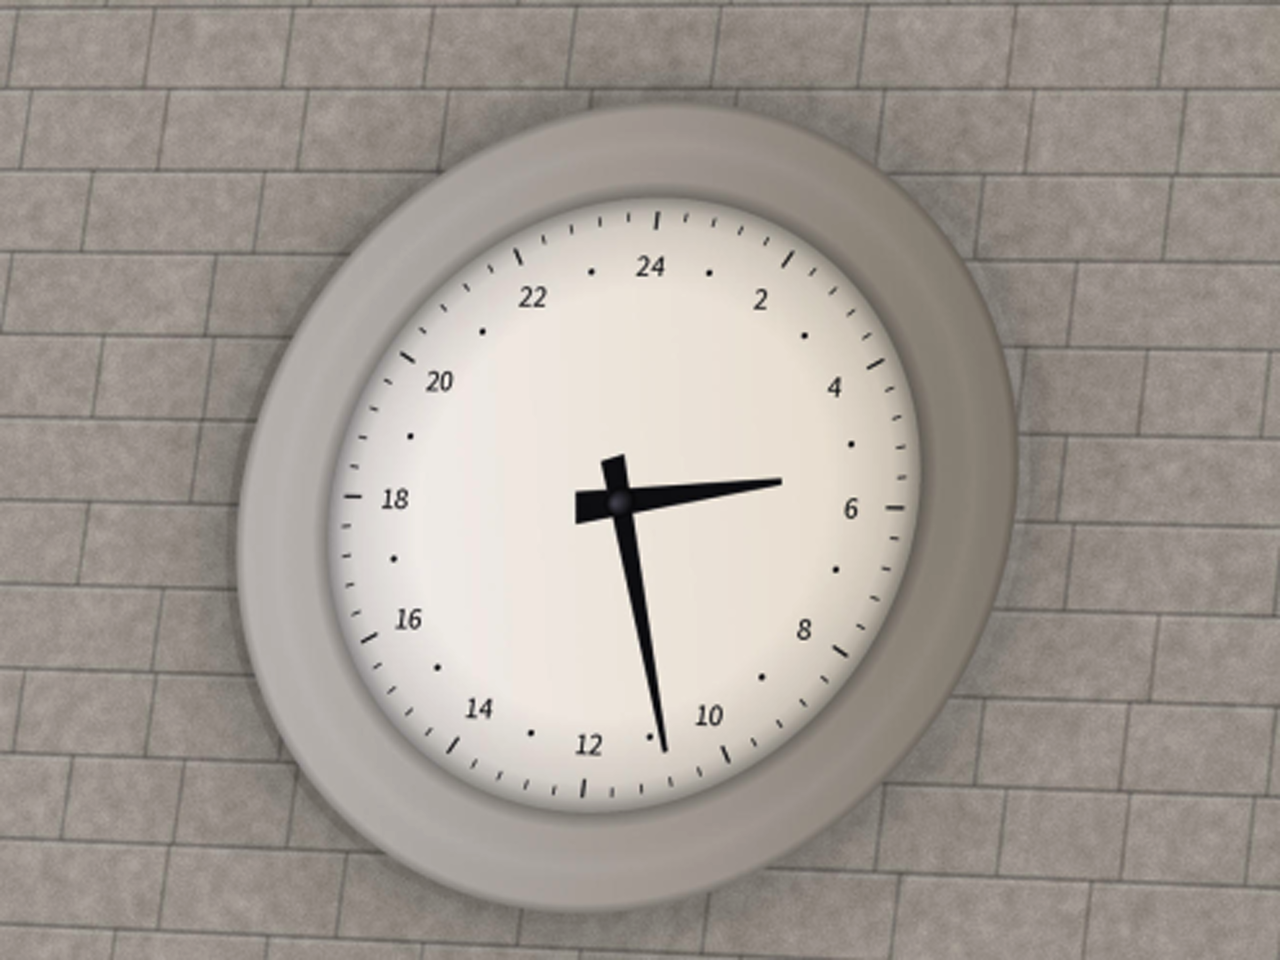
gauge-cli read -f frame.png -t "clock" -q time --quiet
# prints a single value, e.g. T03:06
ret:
T05:27
